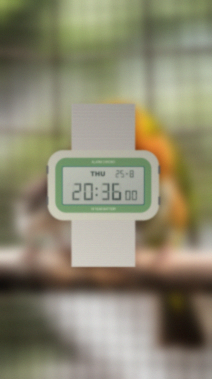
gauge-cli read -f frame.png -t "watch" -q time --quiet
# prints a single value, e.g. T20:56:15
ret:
T20:36:00
